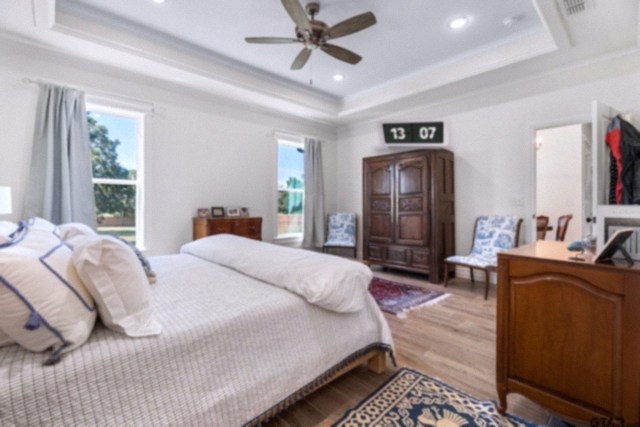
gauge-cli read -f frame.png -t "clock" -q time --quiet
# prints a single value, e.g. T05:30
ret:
T13:07
